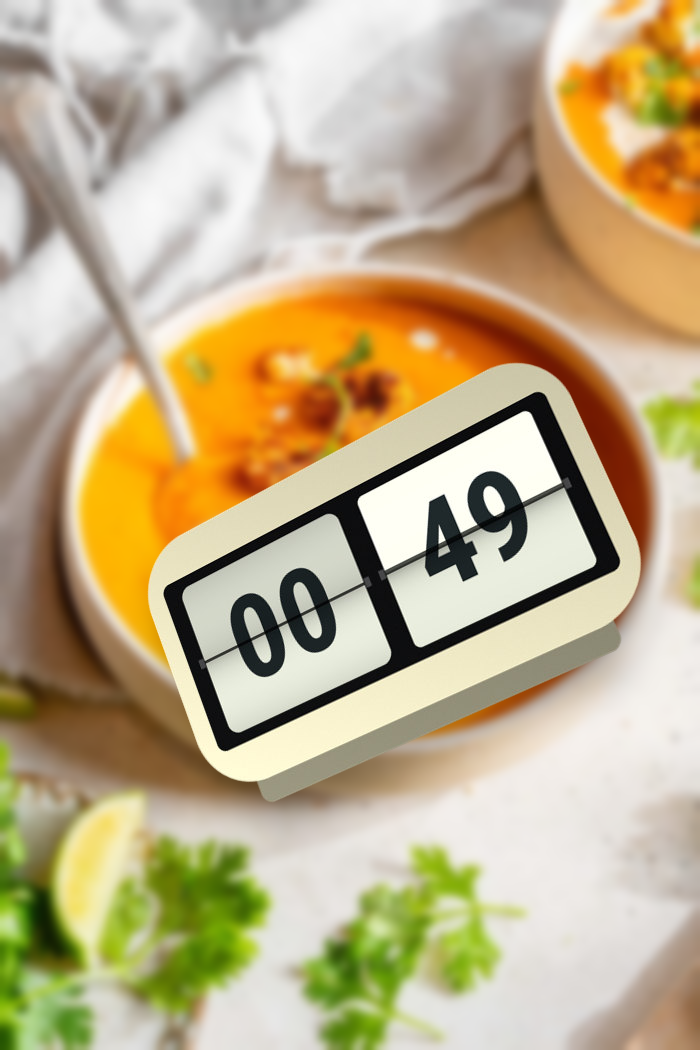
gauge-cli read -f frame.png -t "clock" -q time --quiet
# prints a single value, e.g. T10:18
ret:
T00:49
